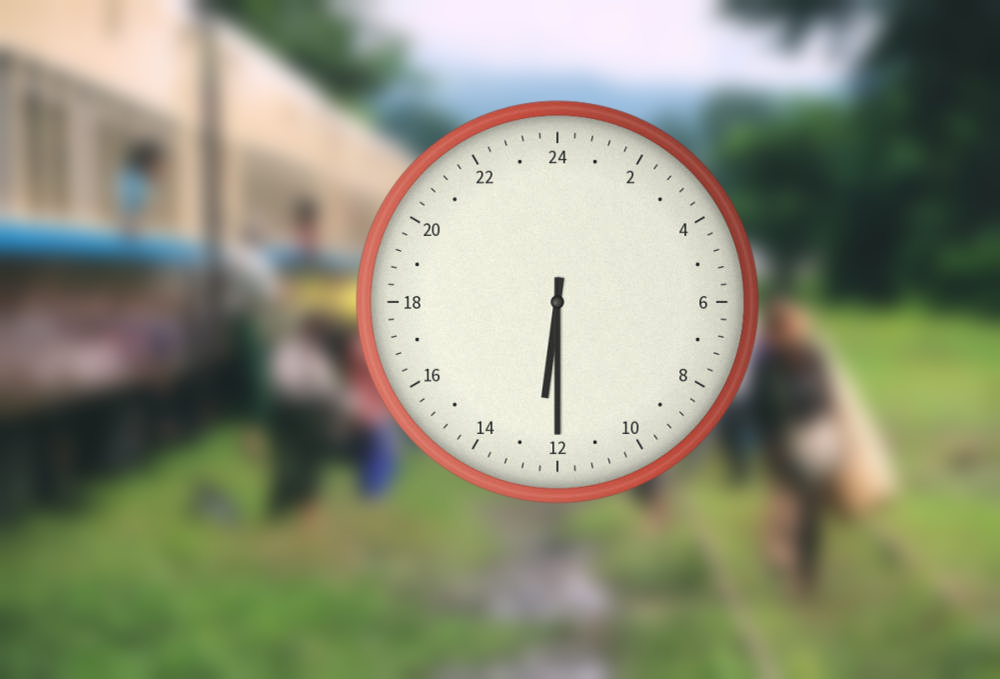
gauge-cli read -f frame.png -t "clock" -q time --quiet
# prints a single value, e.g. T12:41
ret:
T12:30
